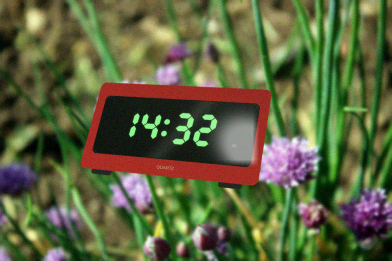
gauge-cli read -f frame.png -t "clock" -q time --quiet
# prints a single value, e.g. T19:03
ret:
T14:32
